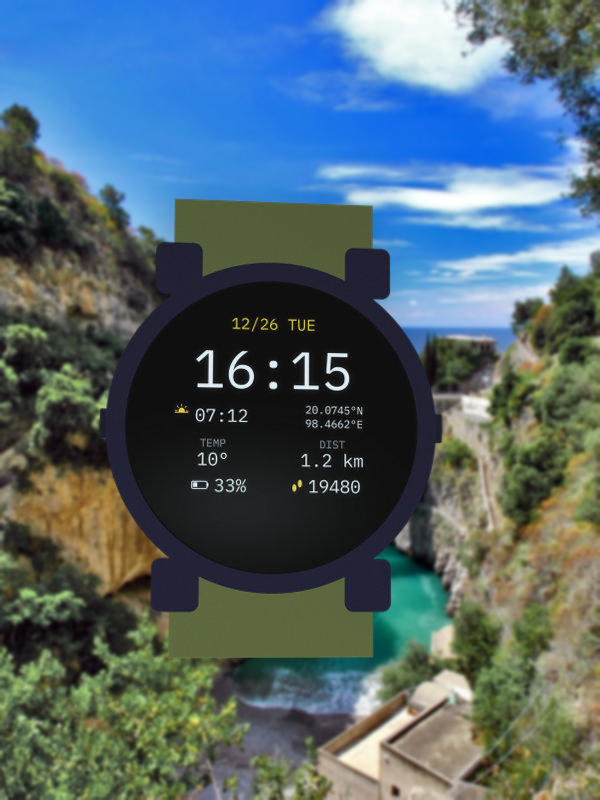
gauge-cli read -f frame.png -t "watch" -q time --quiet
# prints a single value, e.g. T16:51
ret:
T16:15
